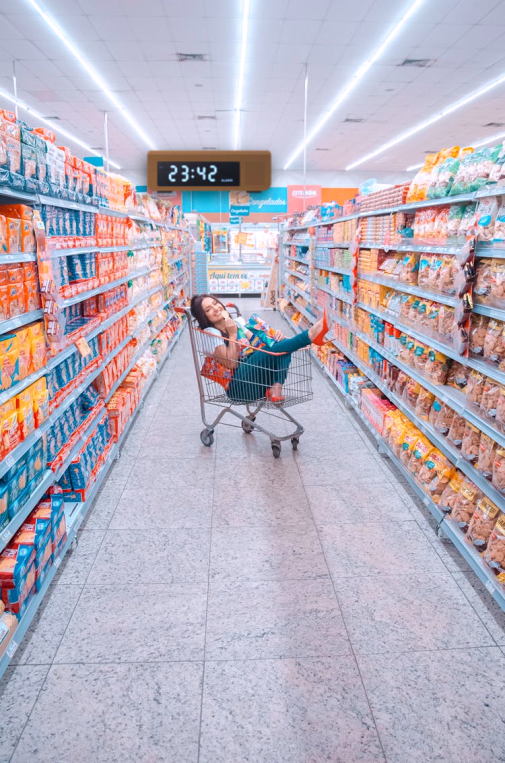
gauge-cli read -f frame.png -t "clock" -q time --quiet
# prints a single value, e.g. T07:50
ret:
T23:42
